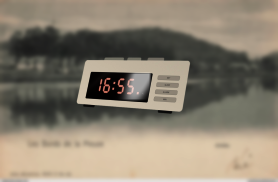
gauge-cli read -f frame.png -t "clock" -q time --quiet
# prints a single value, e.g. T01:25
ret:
T16:55
